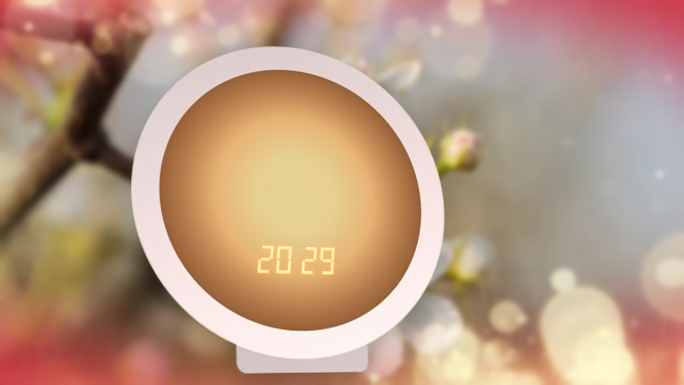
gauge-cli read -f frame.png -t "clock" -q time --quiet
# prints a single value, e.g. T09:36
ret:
T20:29
